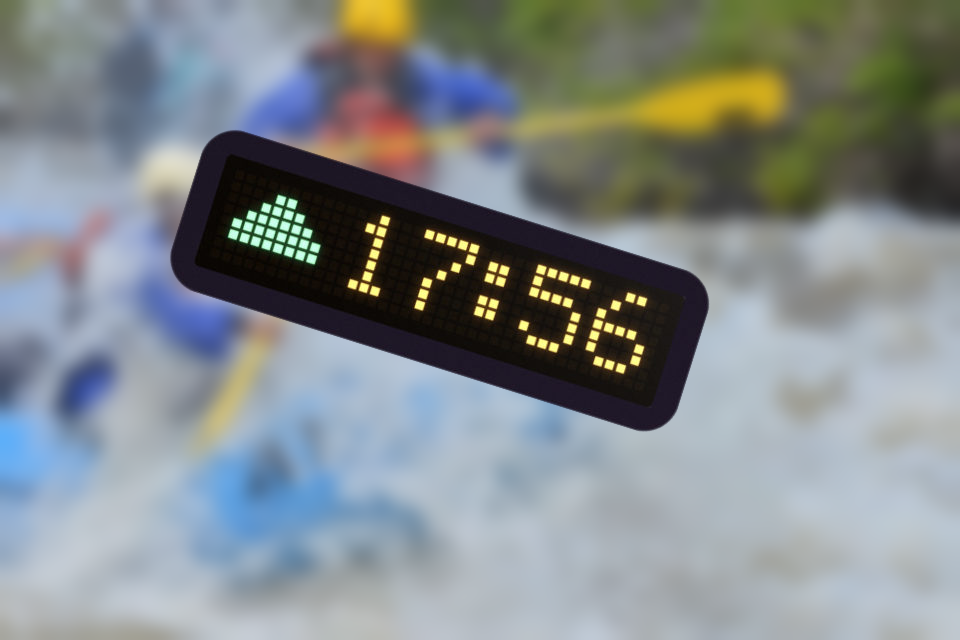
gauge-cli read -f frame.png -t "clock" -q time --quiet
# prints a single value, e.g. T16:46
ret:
T17:56
